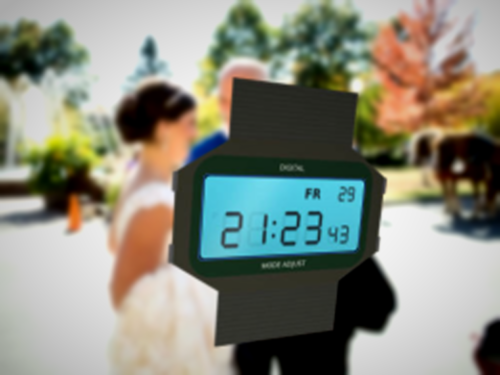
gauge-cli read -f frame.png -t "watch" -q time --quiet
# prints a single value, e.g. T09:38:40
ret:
T21:23:43
